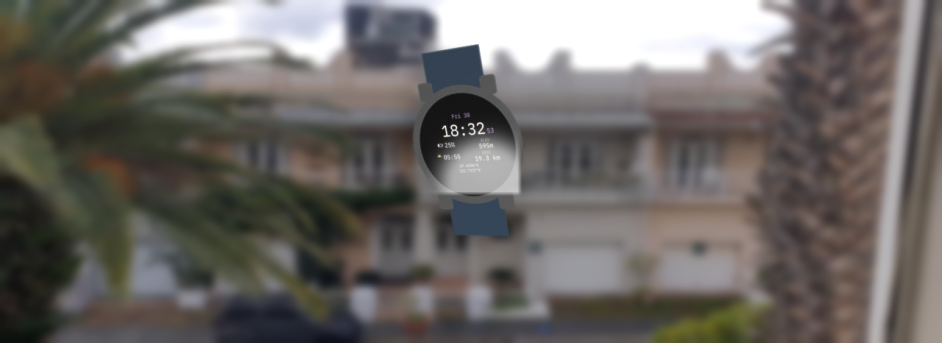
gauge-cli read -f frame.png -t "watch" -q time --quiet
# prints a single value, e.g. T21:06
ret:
T18:32
